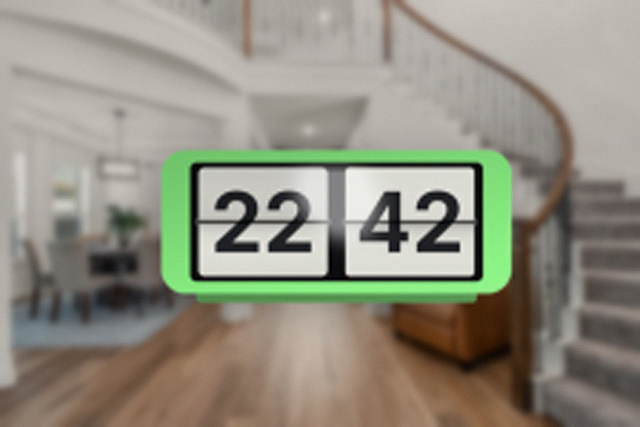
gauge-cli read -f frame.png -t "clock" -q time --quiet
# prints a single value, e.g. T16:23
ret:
T22:42
